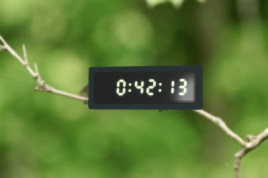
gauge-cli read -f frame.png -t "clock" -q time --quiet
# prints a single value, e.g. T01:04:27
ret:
T00:42:13
